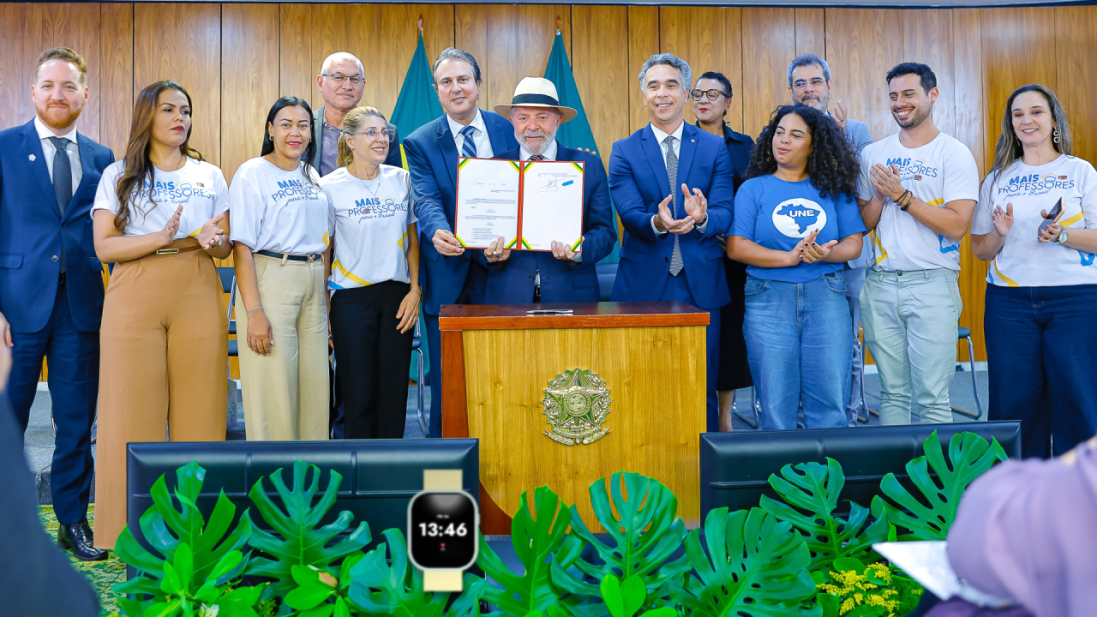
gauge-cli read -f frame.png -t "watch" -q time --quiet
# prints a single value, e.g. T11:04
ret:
T13:46
